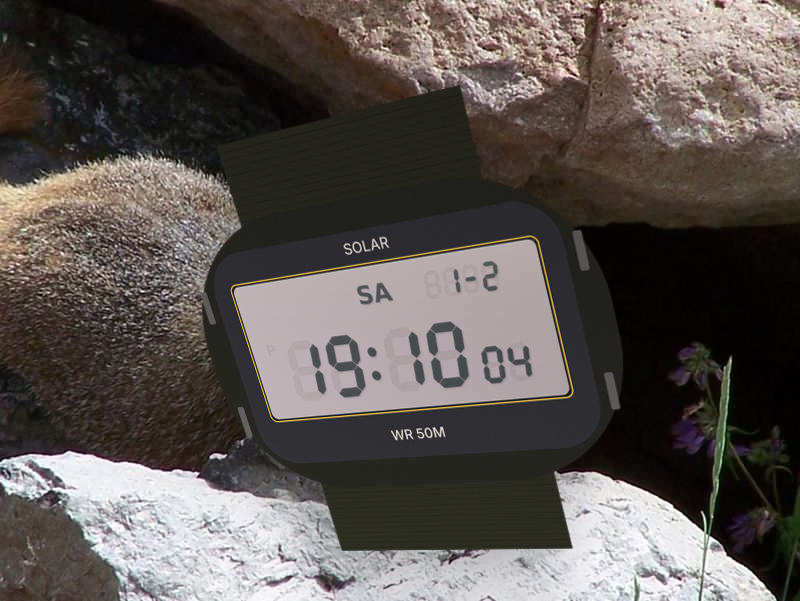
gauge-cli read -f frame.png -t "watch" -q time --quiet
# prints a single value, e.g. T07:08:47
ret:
T19:10:04
